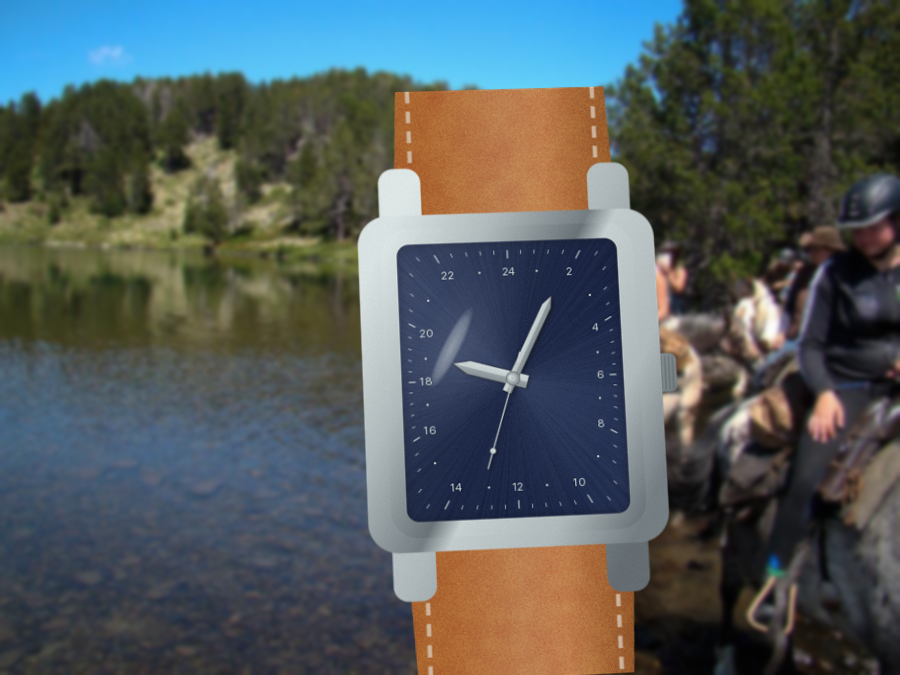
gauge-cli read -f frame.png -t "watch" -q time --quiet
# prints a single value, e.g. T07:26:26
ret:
T19:04:33
